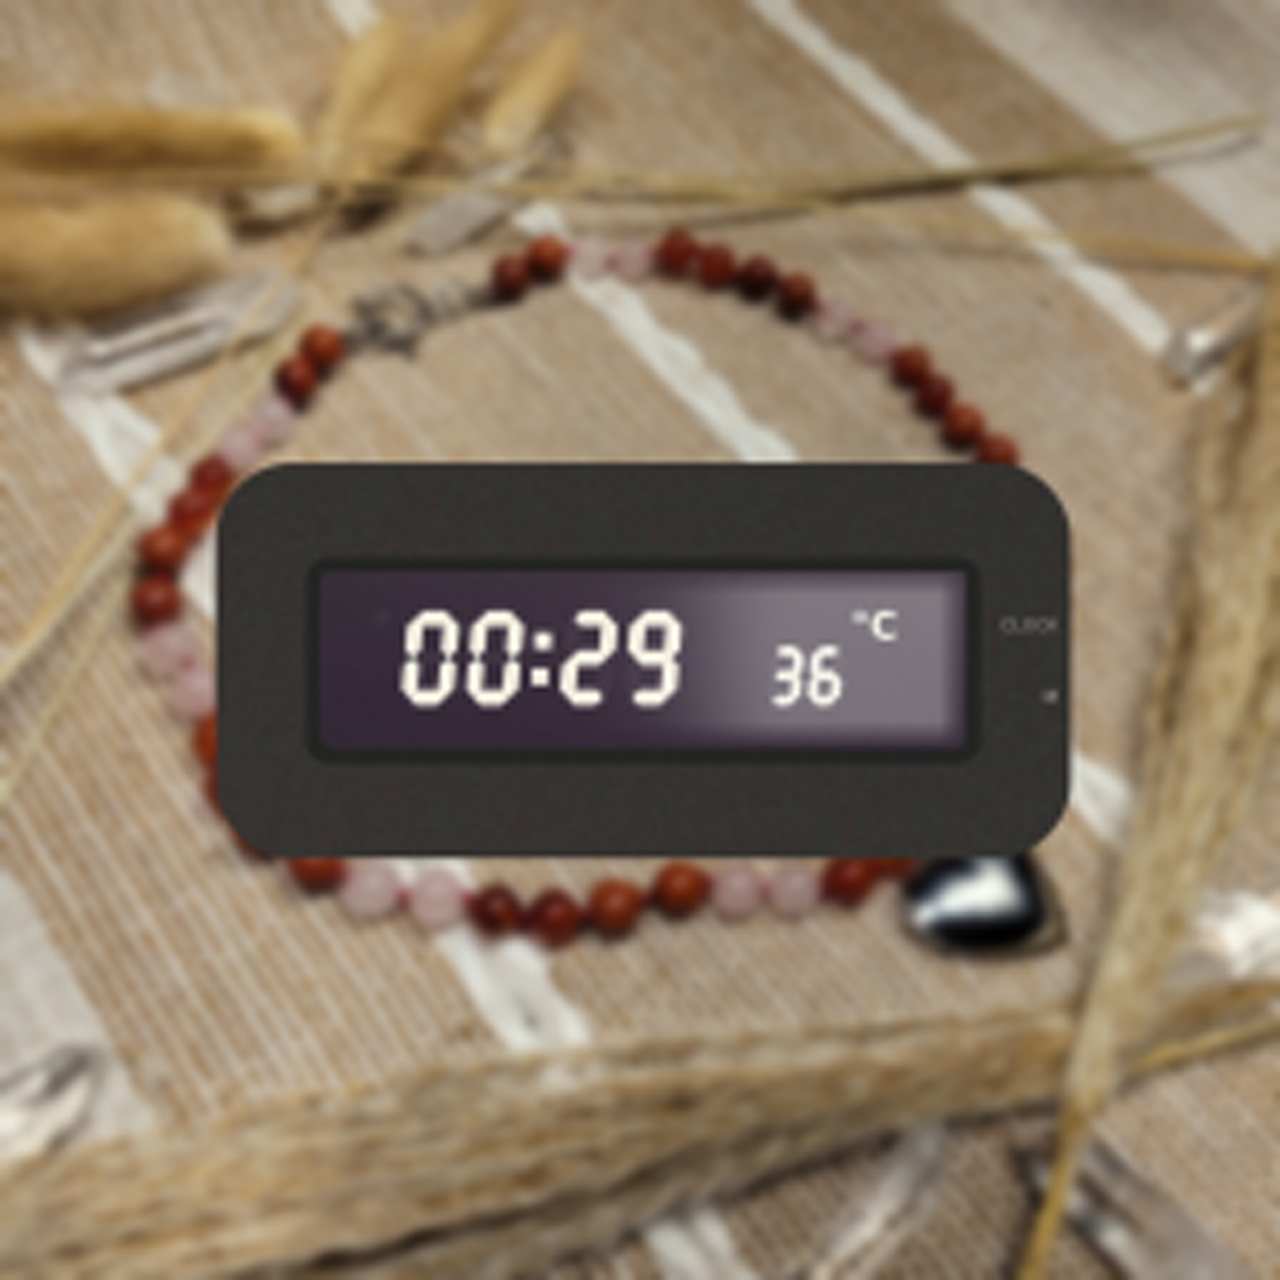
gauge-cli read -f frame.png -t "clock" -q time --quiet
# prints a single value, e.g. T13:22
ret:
T00:29
